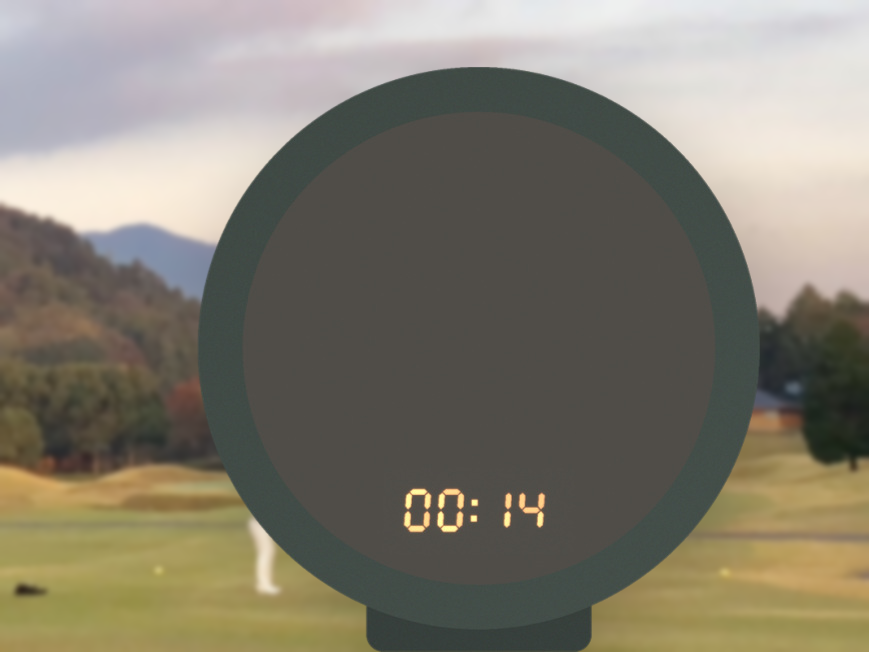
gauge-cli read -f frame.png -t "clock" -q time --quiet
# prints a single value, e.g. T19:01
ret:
T00:14
